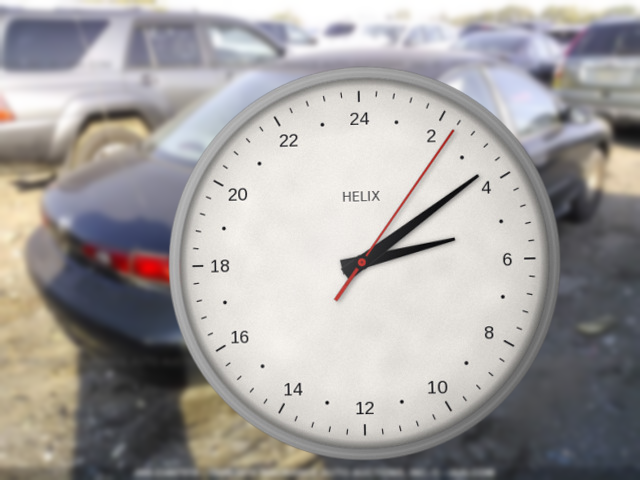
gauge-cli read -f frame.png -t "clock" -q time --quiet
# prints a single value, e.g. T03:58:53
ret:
T05:09:06
